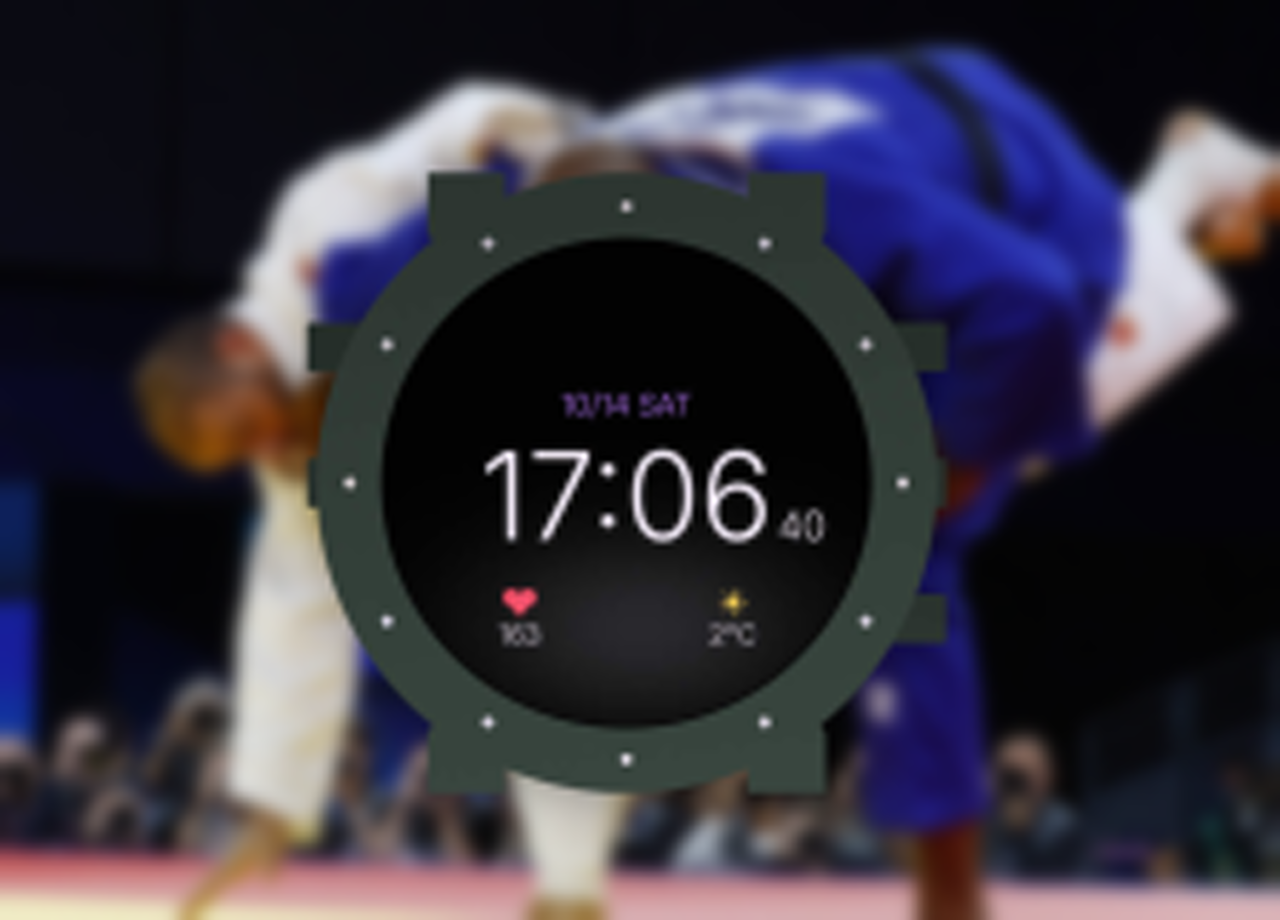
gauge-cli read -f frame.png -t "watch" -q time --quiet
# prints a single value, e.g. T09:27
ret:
T17:06
